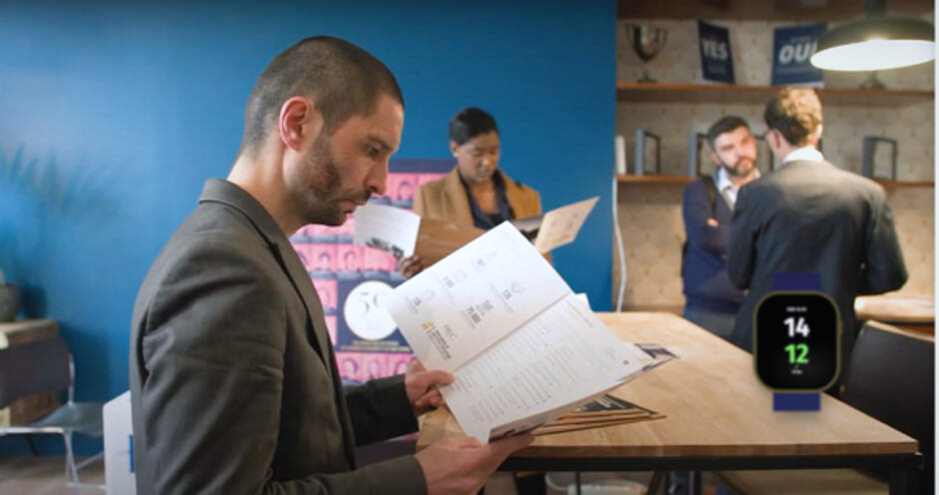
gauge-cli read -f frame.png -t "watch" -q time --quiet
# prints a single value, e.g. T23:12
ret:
T14:12
